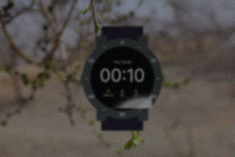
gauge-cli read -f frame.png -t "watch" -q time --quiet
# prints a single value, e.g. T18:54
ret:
T00:10
